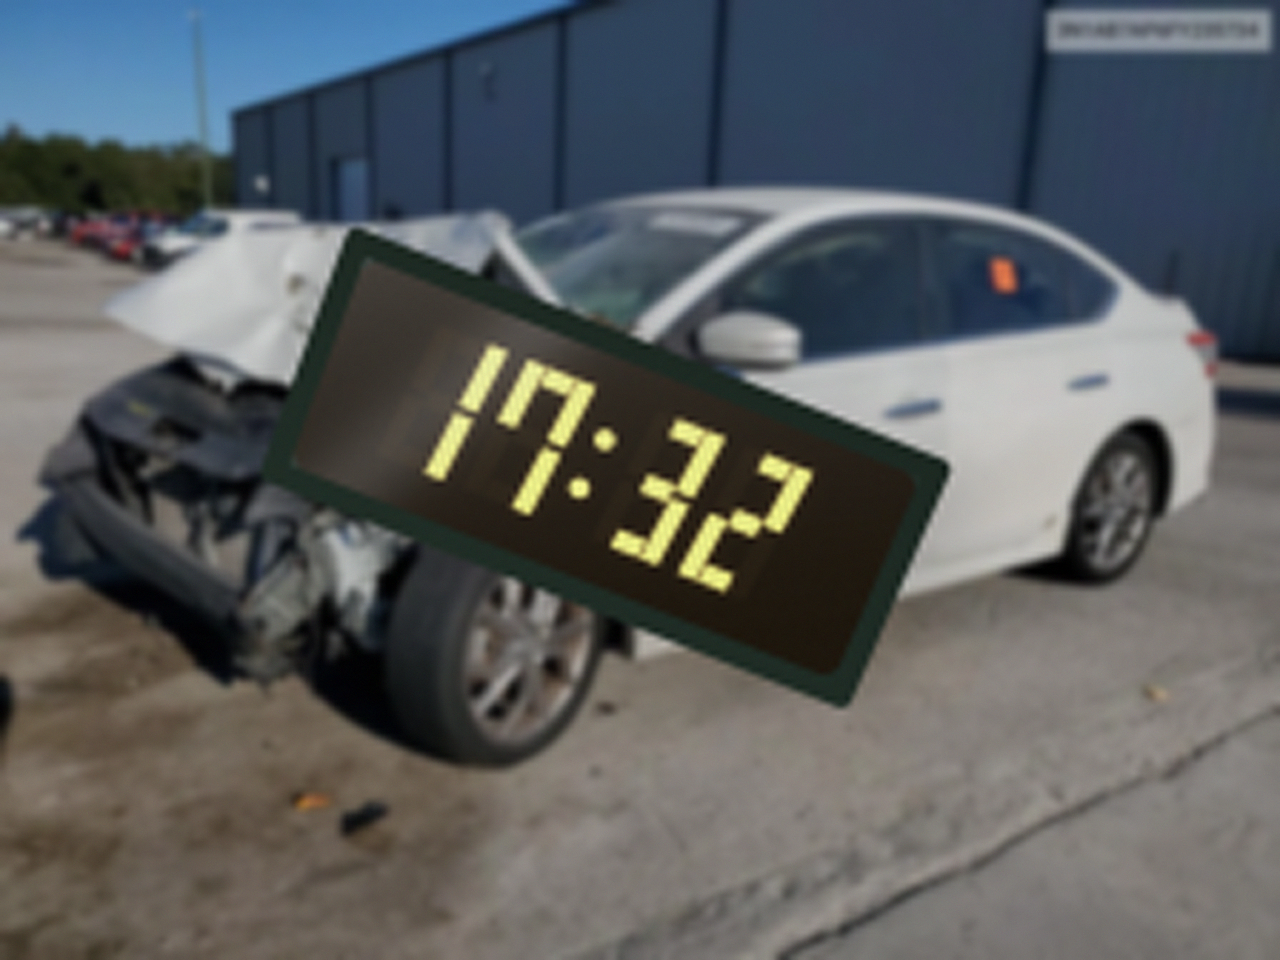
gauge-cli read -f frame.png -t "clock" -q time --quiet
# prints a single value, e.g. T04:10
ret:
T17:32
